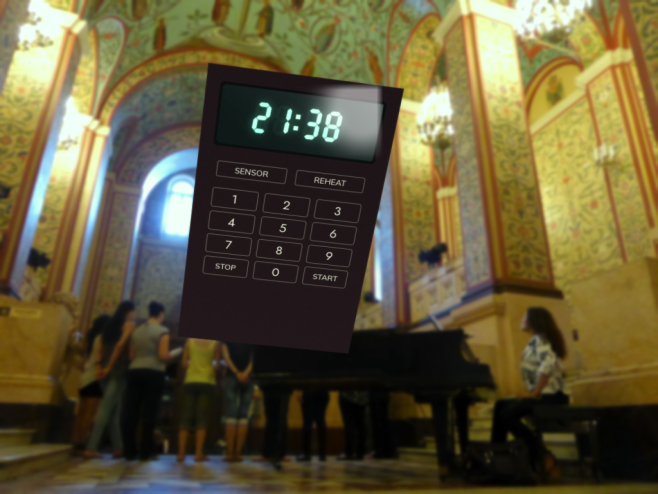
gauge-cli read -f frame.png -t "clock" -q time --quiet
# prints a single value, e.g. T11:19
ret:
T21:38
